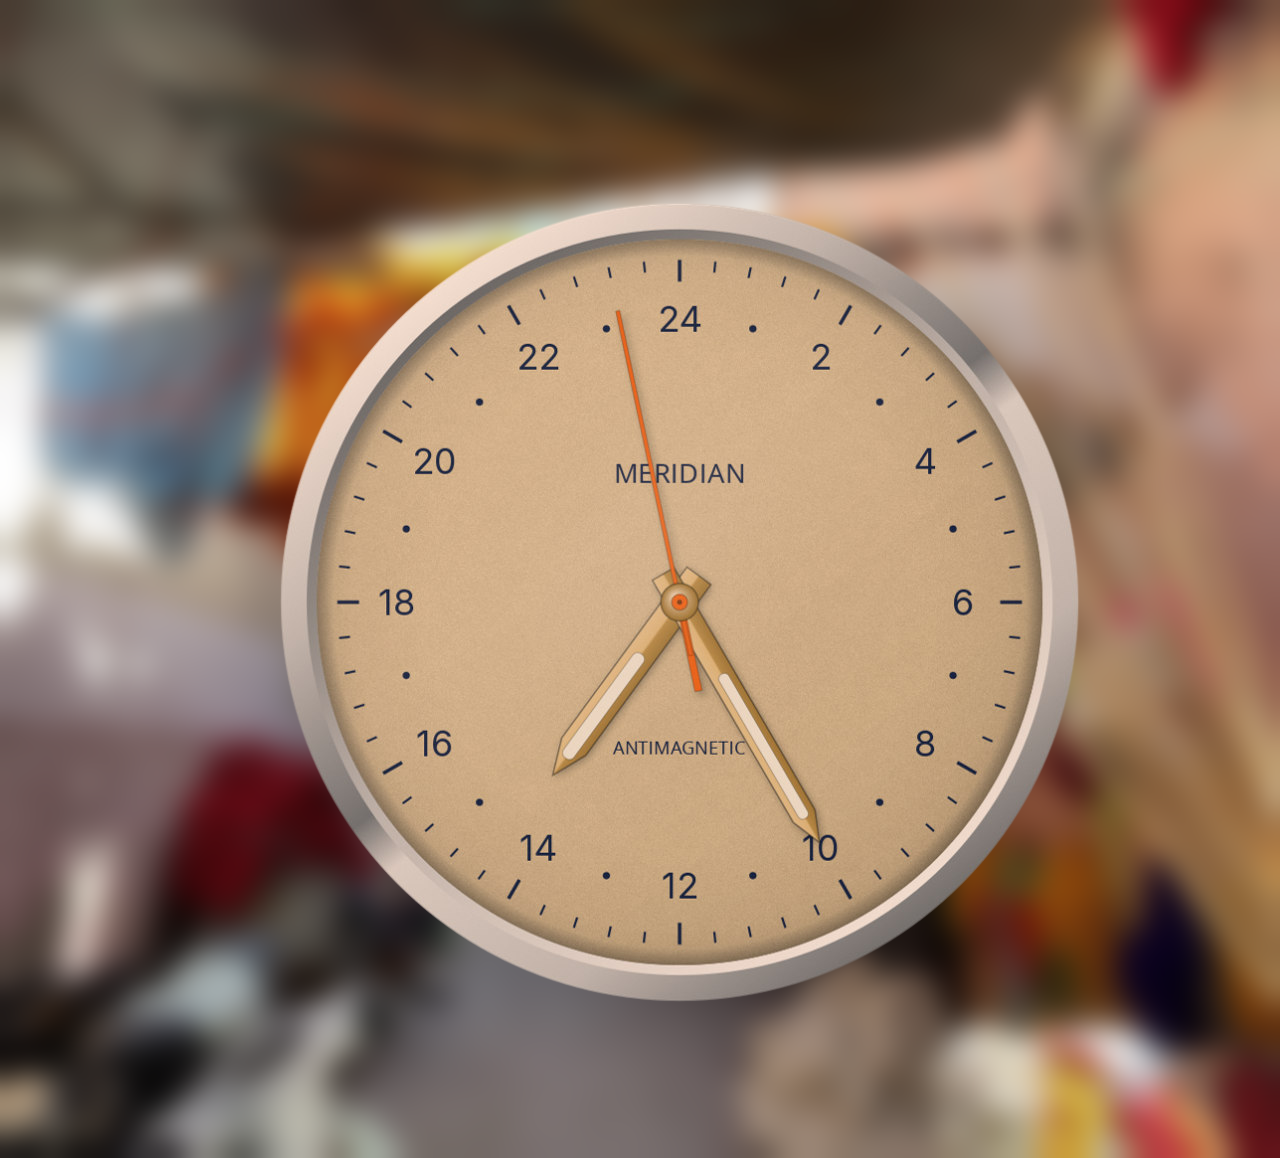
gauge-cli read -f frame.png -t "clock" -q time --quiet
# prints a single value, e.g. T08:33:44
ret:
T14:24:58
